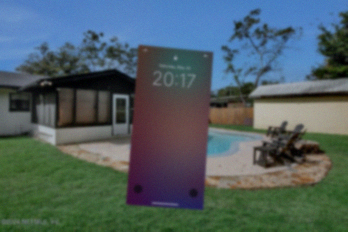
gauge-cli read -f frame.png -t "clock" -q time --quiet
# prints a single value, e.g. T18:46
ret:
T20:17
